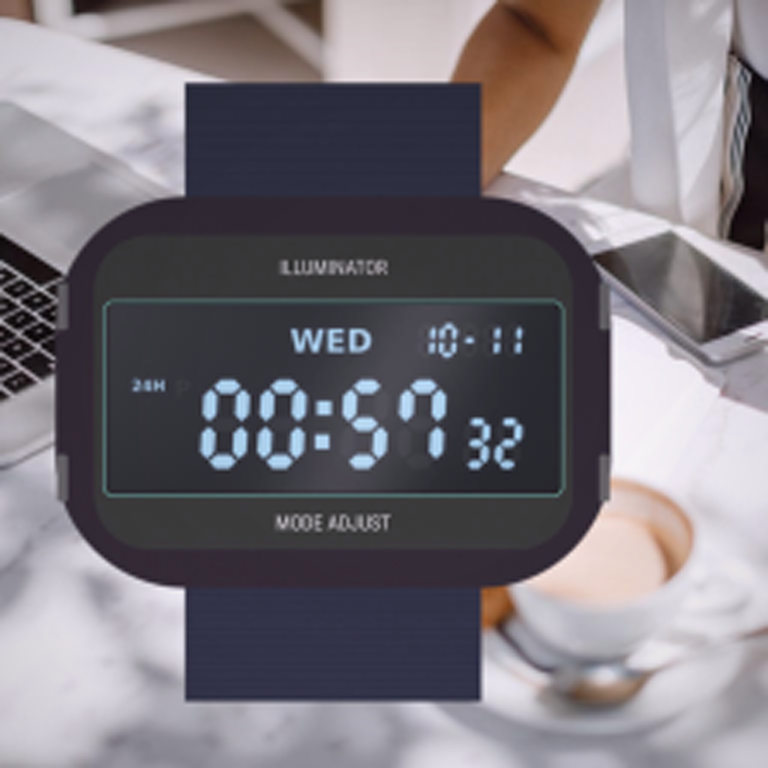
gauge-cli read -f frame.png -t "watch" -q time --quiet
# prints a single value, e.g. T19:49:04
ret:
T00:57:32
